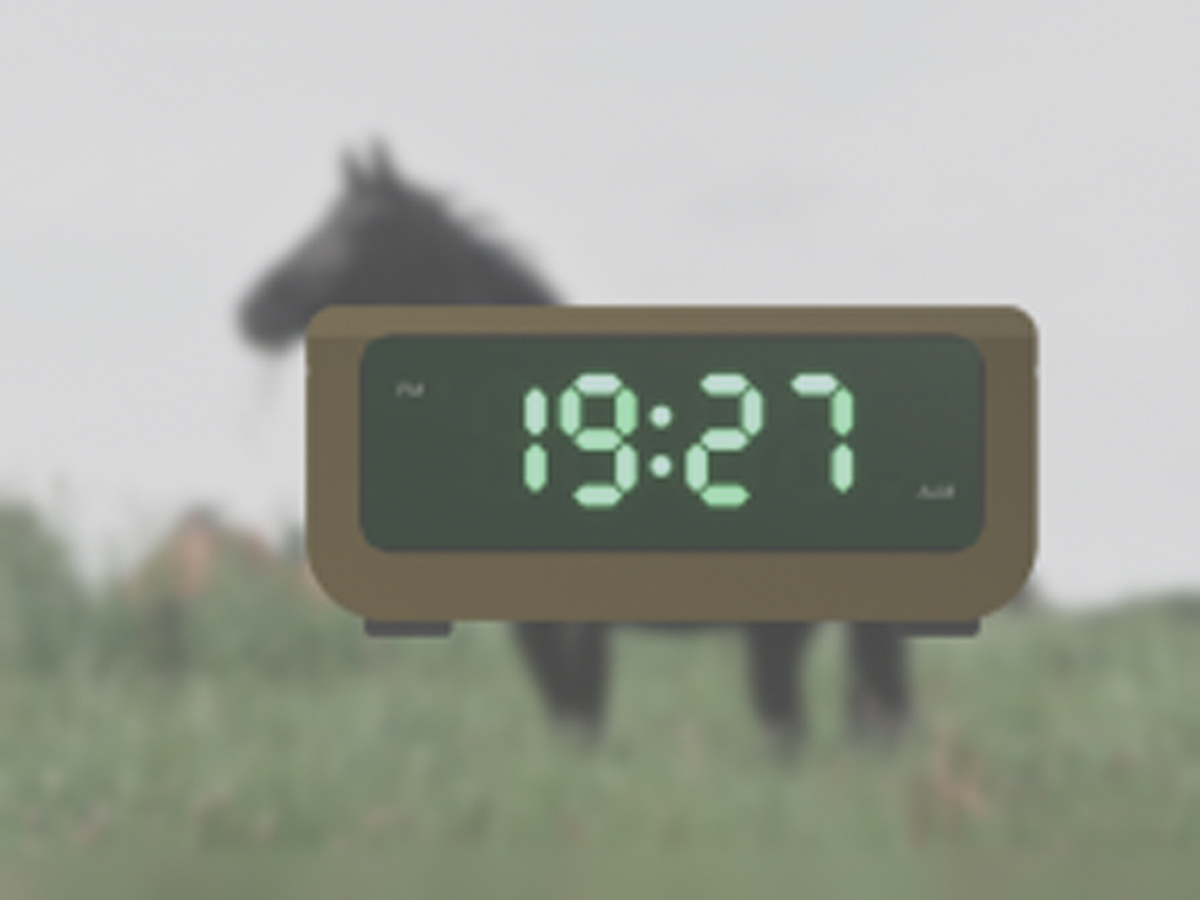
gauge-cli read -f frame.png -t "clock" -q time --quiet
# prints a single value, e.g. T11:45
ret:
T19:27
